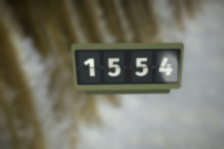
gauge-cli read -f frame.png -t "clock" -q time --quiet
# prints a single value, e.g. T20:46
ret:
T15:54
